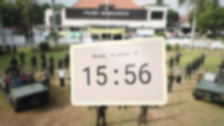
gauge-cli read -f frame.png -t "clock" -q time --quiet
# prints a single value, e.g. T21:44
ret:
T15:56
